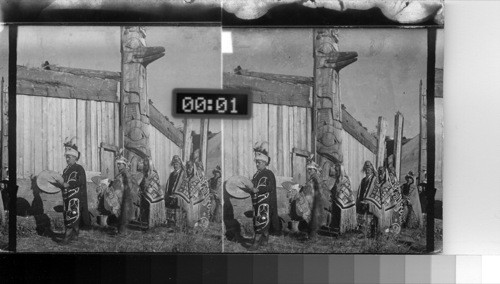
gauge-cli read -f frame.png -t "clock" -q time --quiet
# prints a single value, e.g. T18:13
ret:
T00:01
